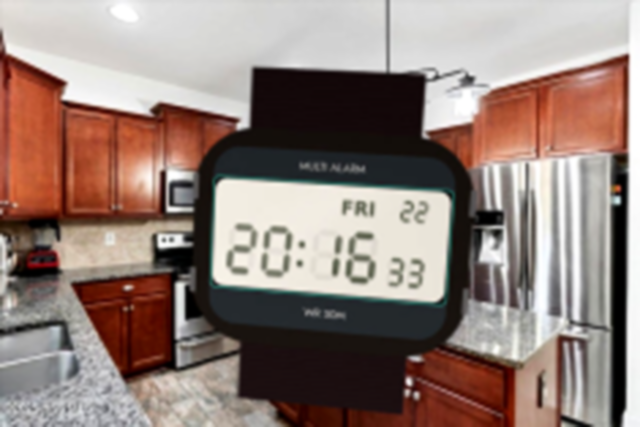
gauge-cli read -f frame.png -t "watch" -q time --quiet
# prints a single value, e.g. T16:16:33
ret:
T20:16:33
